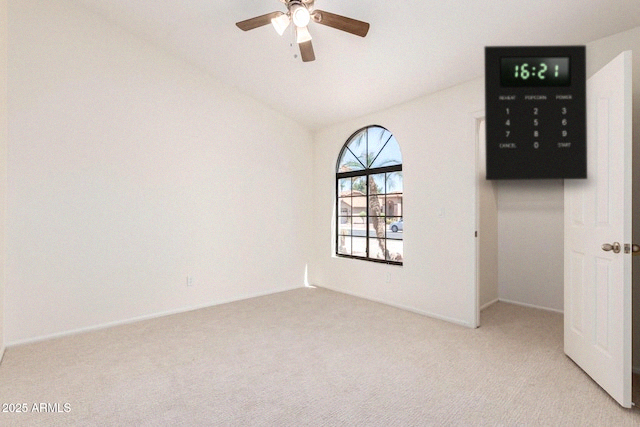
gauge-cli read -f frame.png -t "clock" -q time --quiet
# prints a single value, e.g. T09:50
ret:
T16:21
